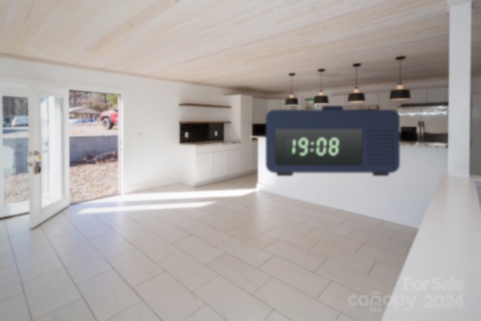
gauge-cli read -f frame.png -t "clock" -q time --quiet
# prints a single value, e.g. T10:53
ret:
T19:08
